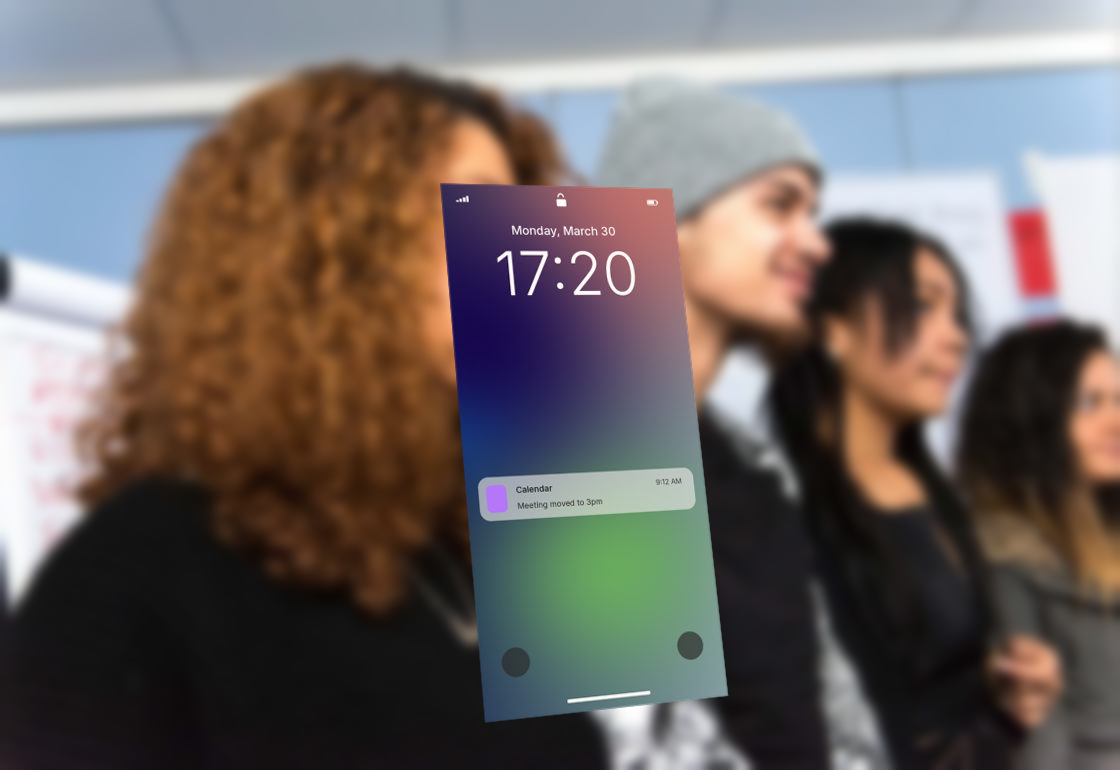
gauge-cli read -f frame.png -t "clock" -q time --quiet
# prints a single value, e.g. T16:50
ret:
T17:20
